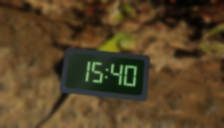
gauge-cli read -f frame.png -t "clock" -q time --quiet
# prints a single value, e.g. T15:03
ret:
T15:40
